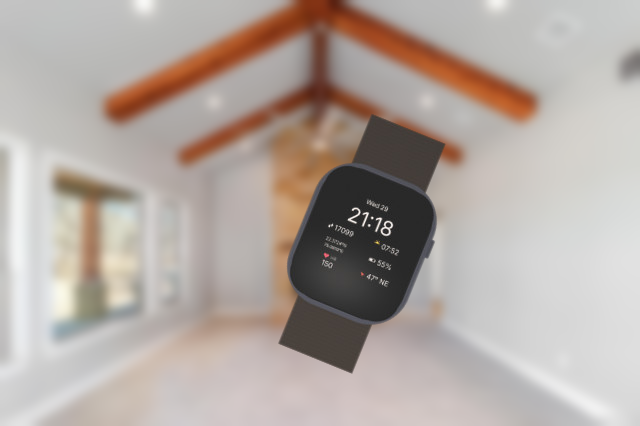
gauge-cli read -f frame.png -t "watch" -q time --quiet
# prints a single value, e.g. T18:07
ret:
T21:18
